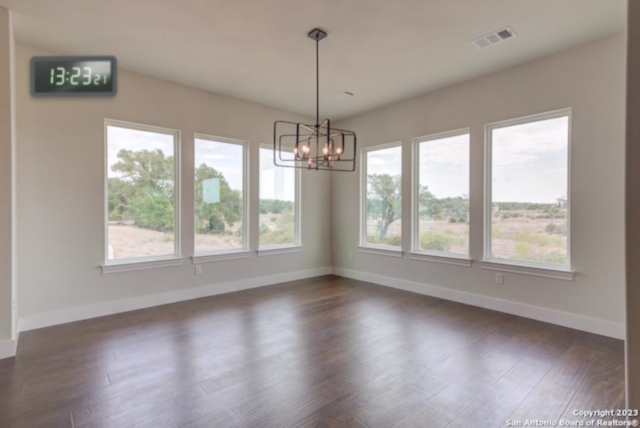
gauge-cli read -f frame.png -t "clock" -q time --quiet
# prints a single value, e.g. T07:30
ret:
T13:23
